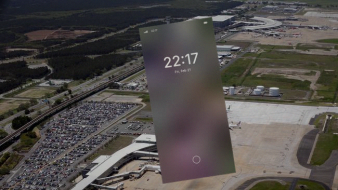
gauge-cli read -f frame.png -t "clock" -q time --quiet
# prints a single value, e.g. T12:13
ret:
T22:17
